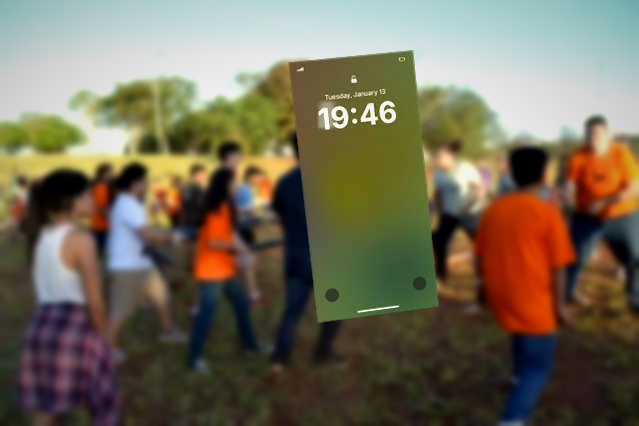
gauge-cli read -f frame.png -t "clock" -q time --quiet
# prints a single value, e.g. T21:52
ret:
T19:46
